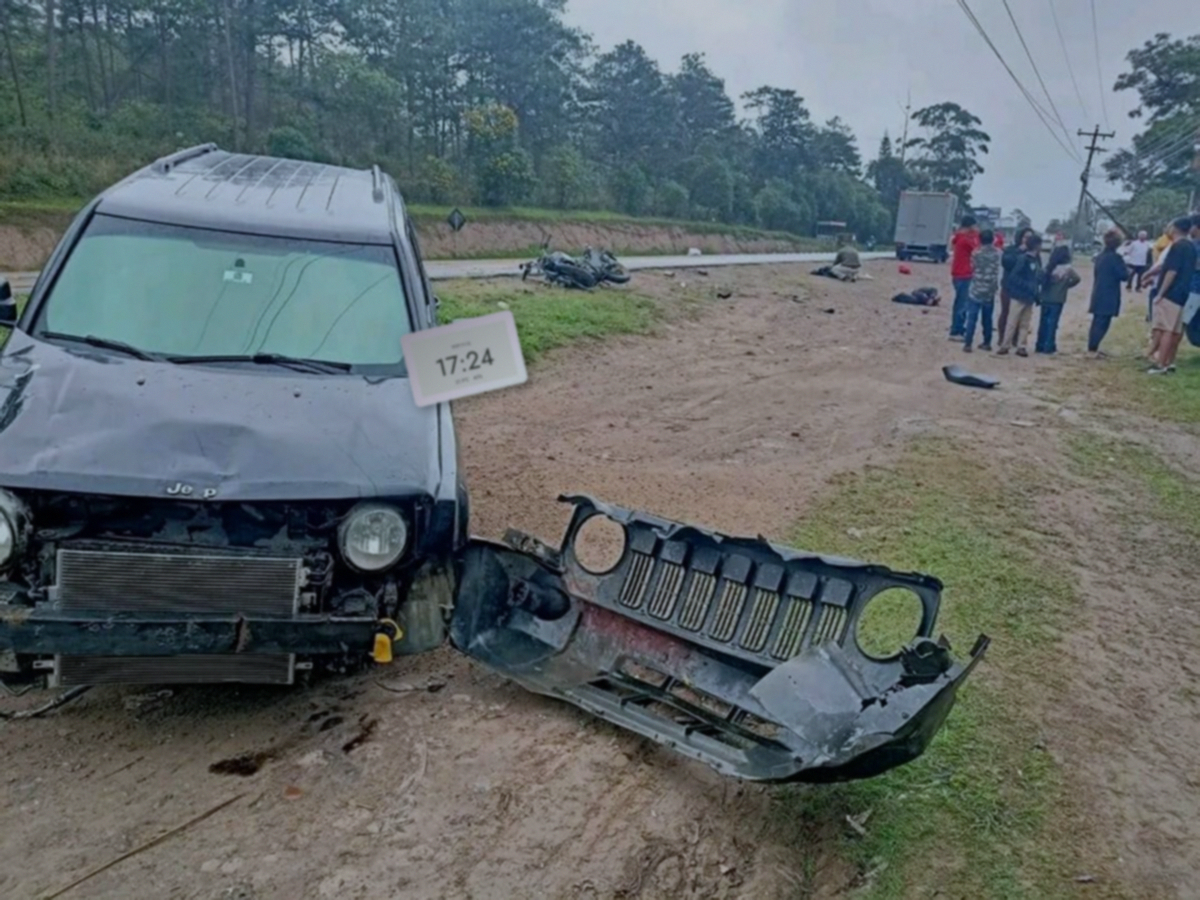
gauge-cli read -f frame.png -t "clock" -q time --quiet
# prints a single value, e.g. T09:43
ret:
T17:24
